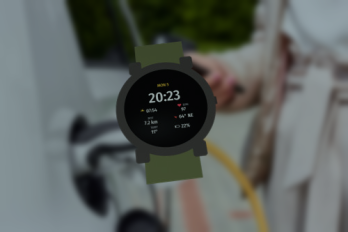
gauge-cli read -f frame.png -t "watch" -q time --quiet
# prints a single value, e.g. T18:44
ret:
T20:23
